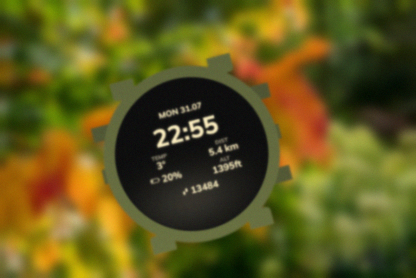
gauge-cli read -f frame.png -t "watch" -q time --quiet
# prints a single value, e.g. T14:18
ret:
T22:55
